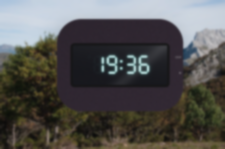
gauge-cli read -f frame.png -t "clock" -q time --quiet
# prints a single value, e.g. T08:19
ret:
T19:36
